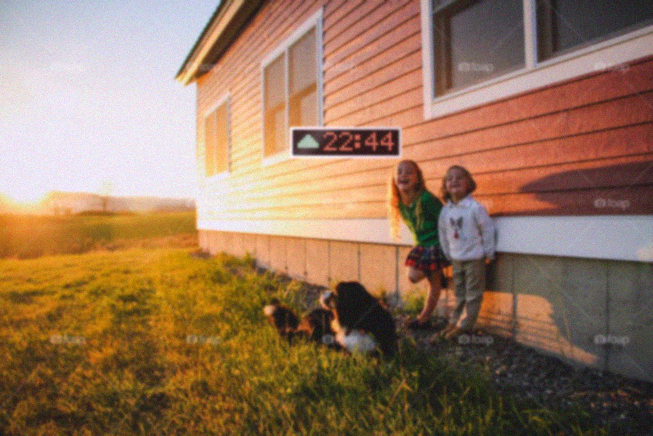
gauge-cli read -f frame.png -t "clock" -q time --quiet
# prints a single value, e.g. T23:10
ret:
T22:44
